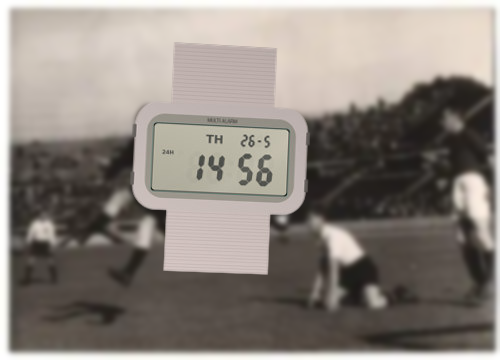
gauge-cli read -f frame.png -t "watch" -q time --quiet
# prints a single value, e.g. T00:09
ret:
T14:56
